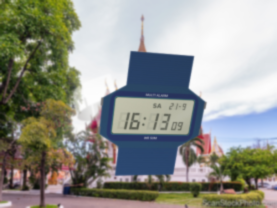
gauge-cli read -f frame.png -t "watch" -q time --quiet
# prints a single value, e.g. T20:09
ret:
T16:13
